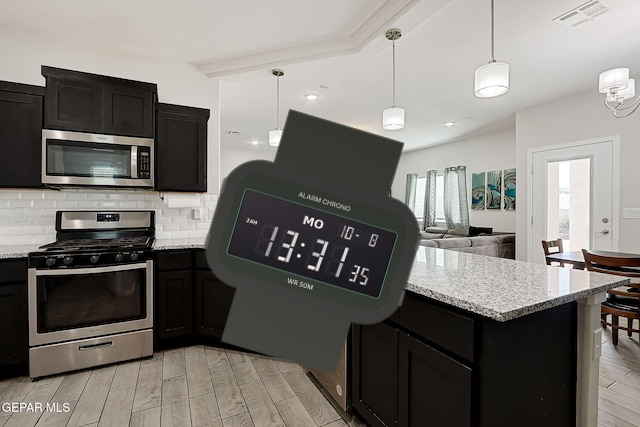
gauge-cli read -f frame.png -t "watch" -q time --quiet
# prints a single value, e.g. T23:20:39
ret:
T13:31:35
